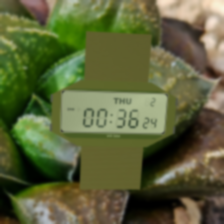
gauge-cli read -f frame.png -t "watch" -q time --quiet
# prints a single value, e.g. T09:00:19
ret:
T00:36:24
